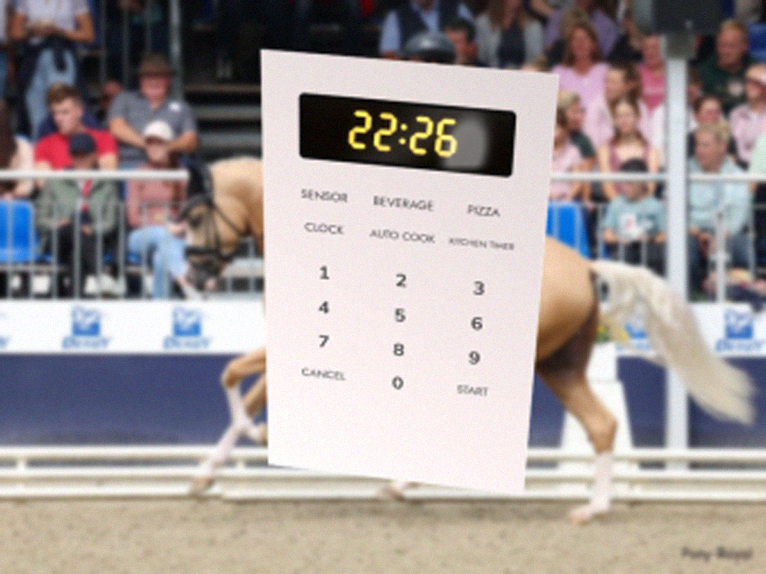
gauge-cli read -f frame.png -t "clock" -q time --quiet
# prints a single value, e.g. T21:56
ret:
T22:26
